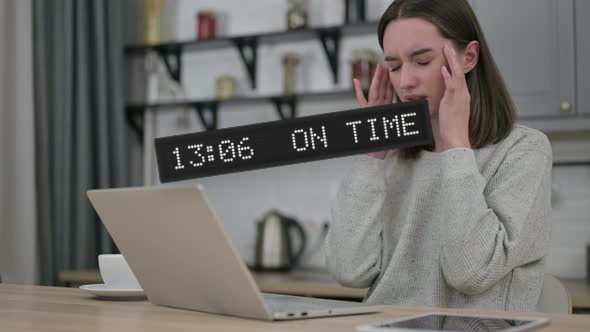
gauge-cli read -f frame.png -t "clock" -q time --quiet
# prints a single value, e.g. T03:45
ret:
T13:06
